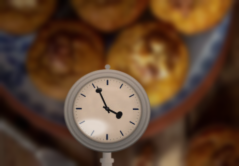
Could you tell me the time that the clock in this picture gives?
3:56
